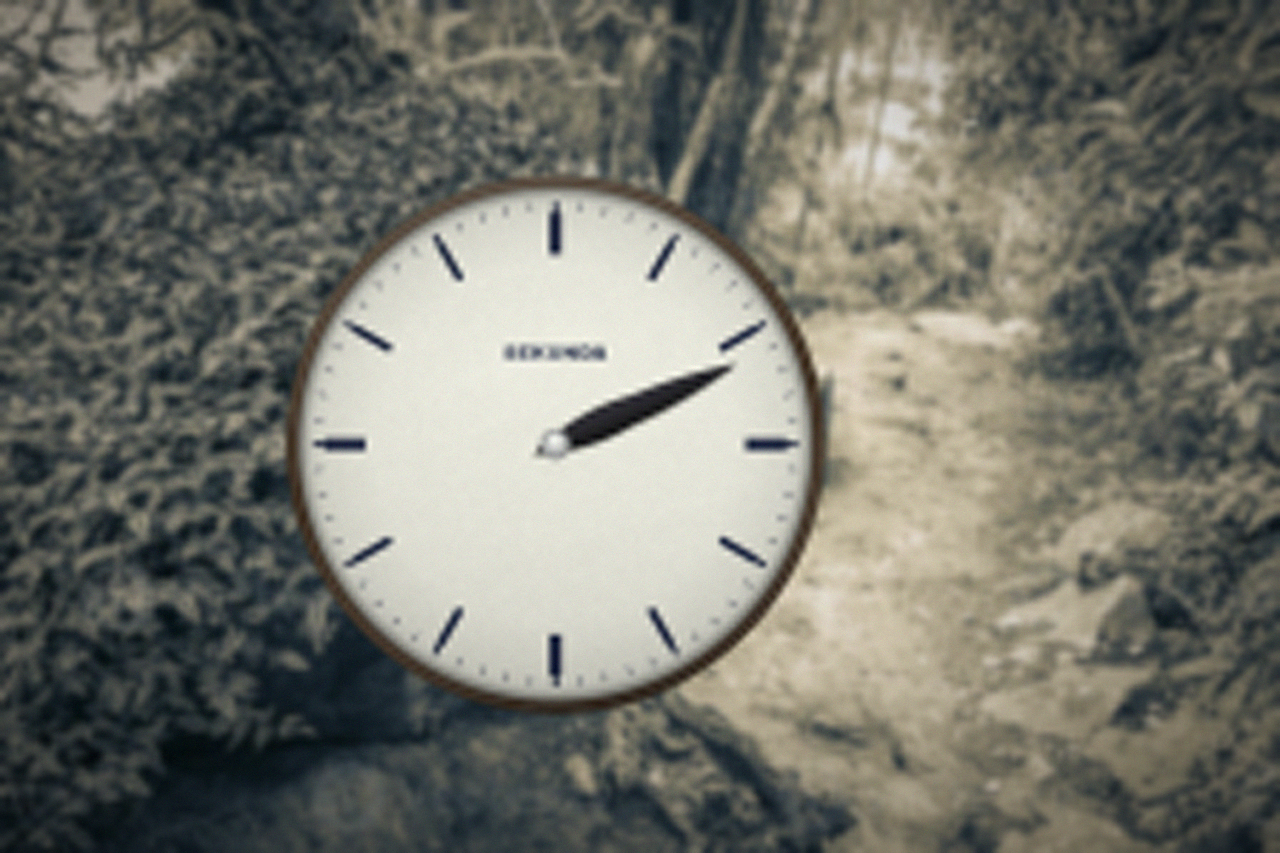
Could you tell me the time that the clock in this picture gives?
2:11
